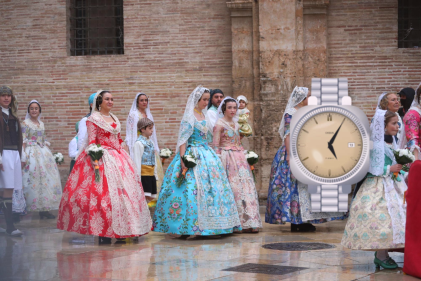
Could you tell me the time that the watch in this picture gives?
5:05
